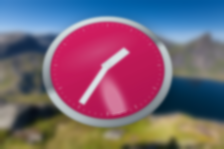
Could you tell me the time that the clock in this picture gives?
1:35
